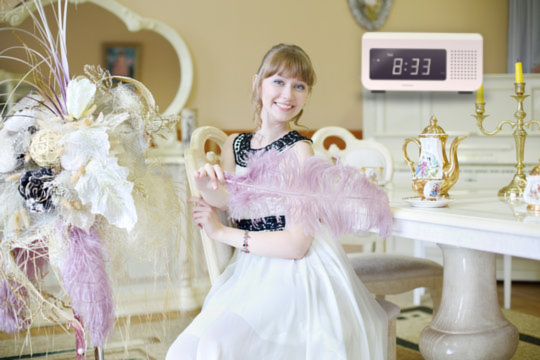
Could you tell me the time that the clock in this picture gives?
8:33
